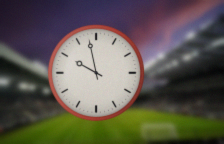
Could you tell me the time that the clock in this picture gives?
9:58
